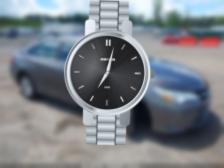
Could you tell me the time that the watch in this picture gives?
7:02
